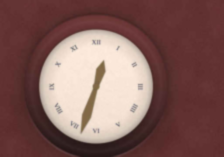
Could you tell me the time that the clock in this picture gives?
12:33
